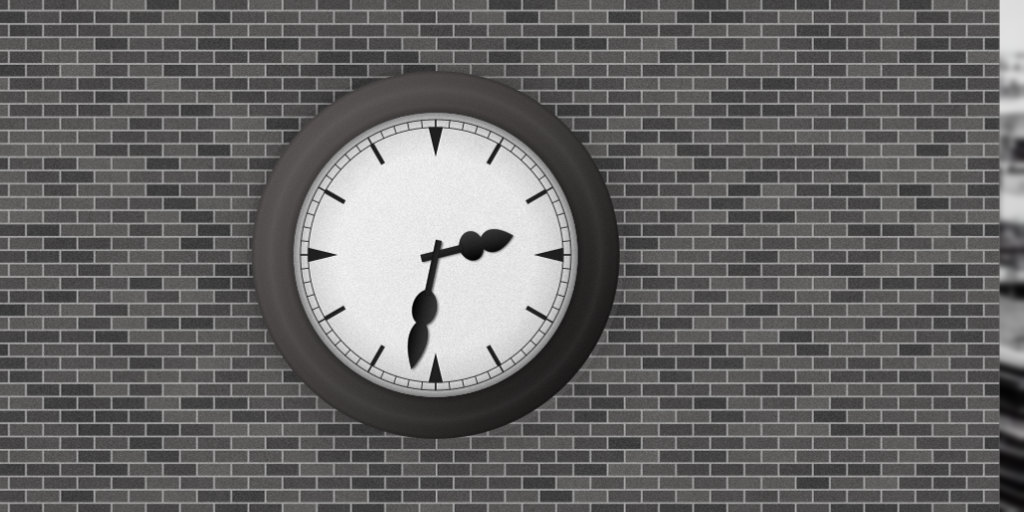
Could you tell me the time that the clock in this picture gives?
2:32
